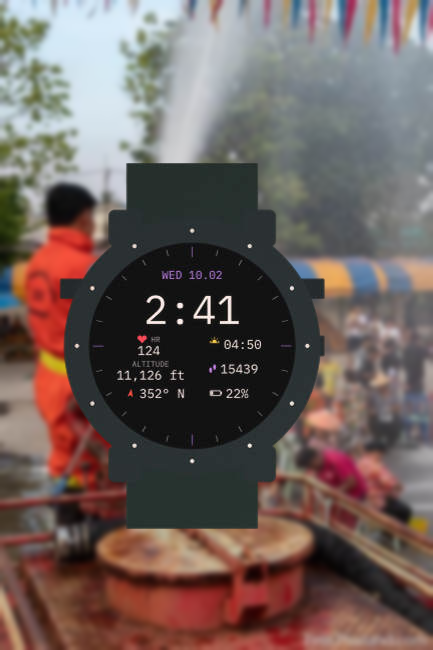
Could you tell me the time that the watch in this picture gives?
2:41
